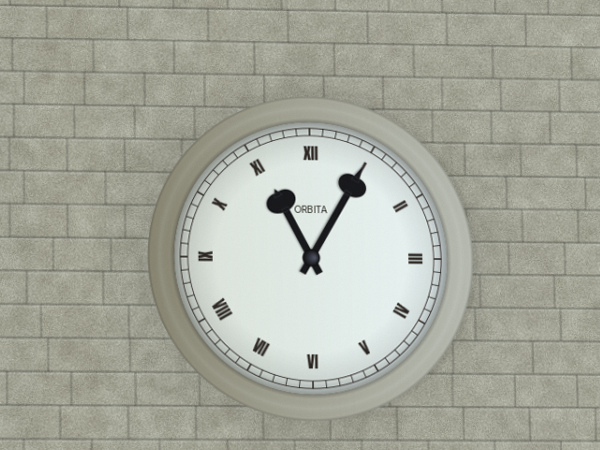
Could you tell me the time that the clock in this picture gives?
11:05
